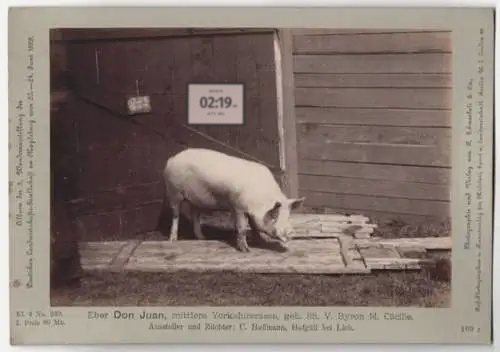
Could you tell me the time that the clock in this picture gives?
2:19
